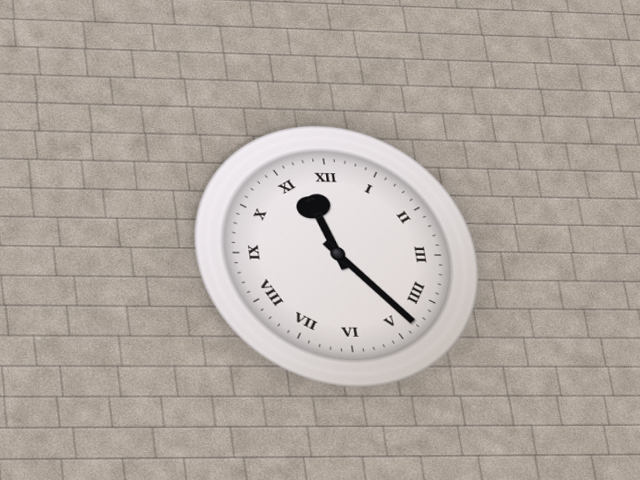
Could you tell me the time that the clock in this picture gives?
11:23
